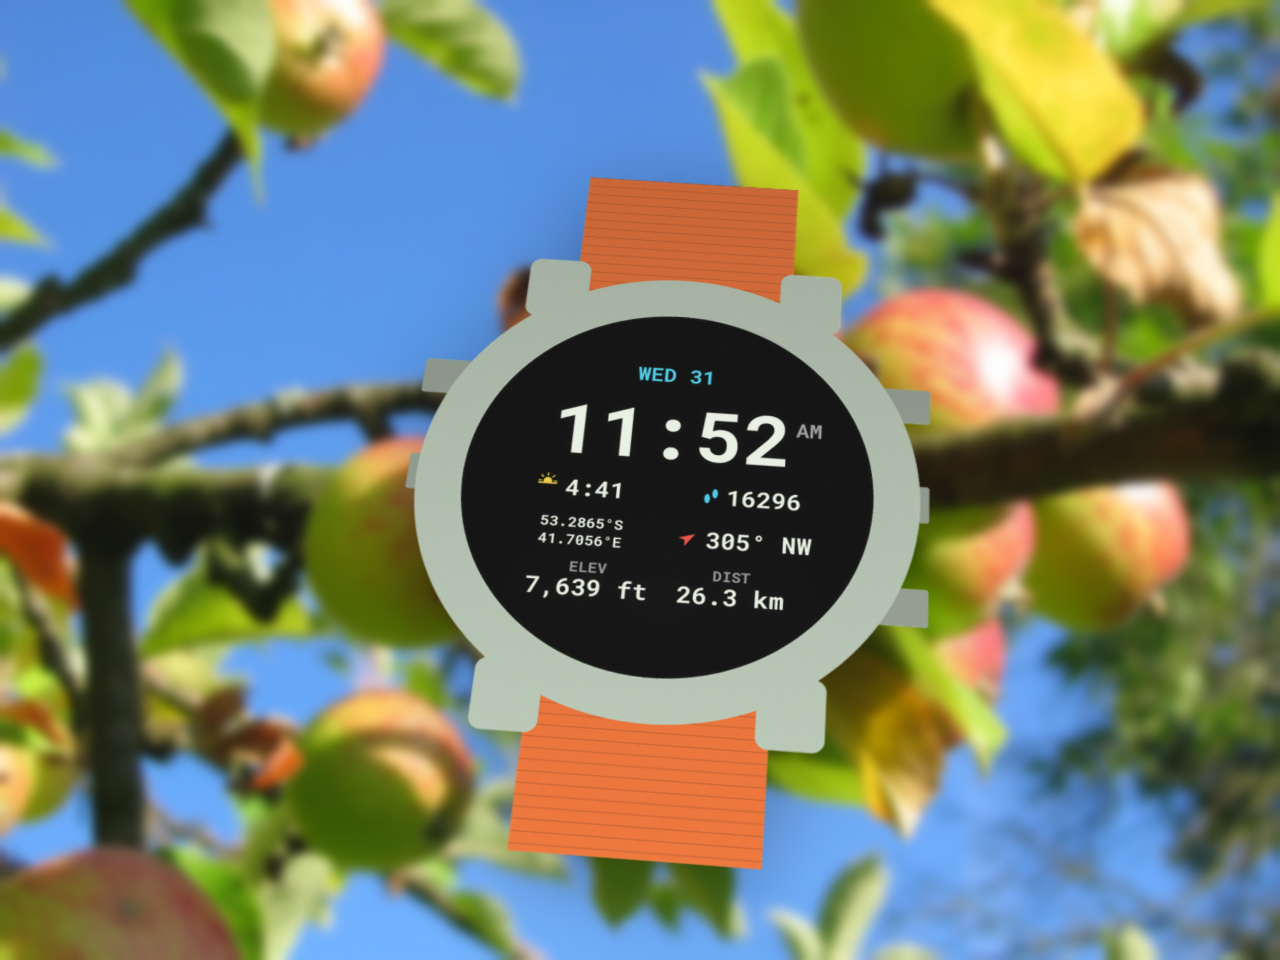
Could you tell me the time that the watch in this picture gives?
11:52
